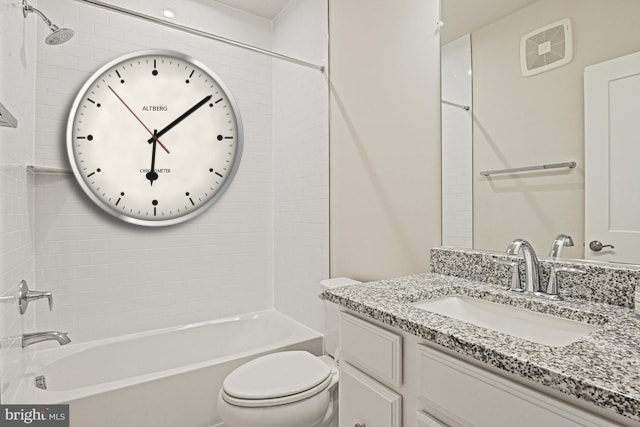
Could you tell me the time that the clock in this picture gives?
6:08:53
